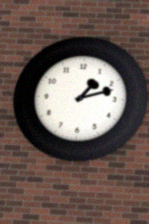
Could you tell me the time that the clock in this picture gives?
1:12
